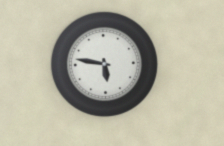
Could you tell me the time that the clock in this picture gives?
5:47
